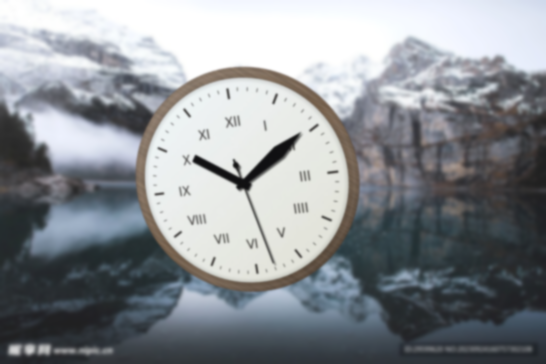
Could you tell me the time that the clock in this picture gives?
10:09:28
